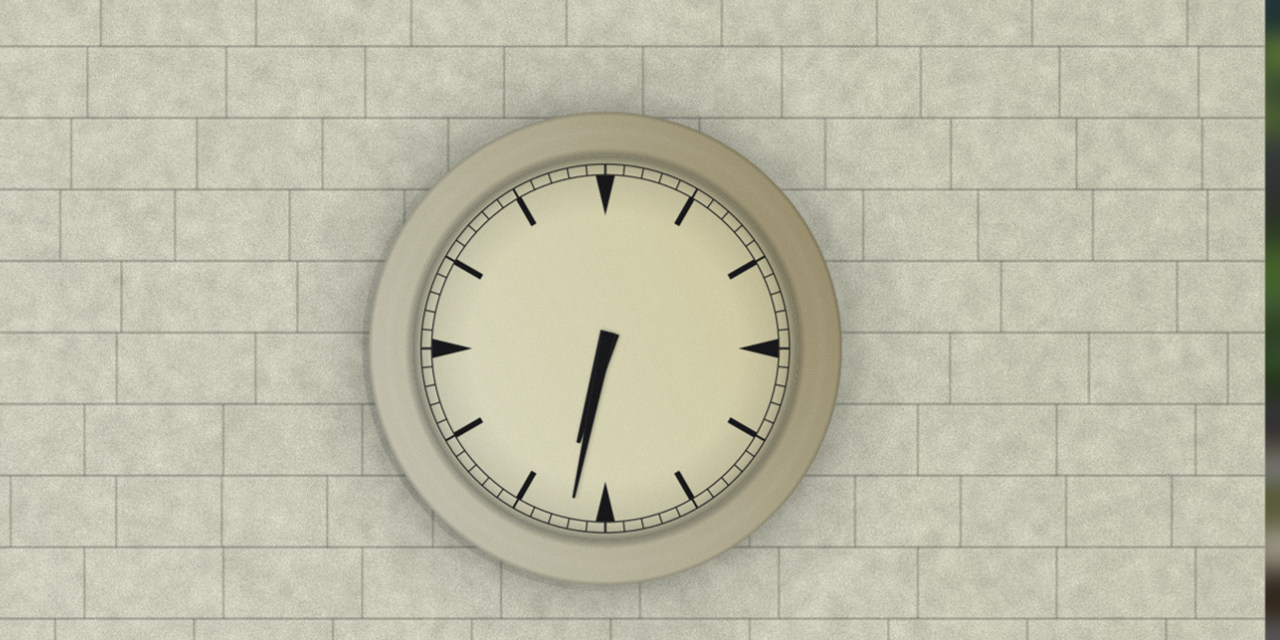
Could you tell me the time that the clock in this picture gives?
6:32
